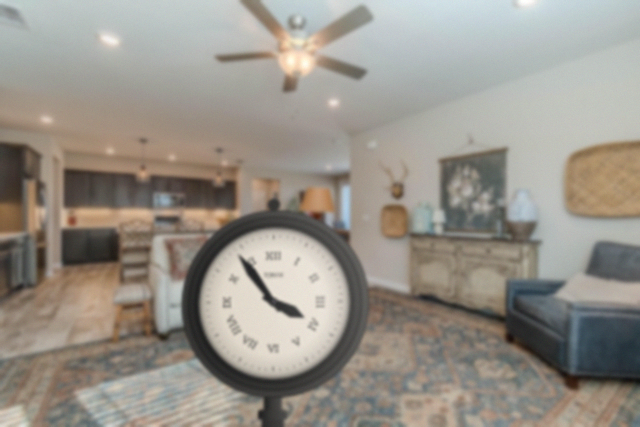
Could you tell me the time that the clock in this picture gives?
3:54
